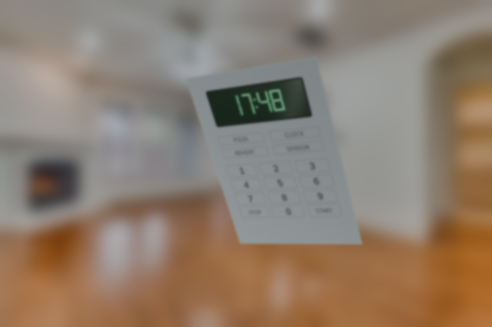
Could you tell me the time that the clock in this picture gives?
17:48
